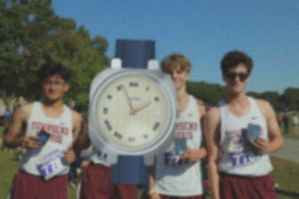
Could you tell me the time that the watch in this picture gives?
1:56
